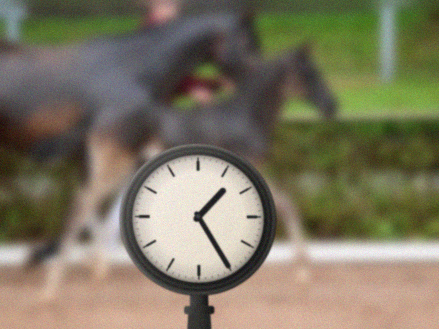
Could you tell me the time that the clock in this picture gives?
1:25
